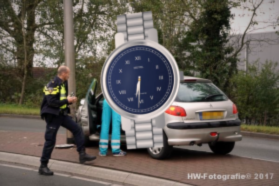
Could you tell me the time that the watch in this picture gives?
6:31
